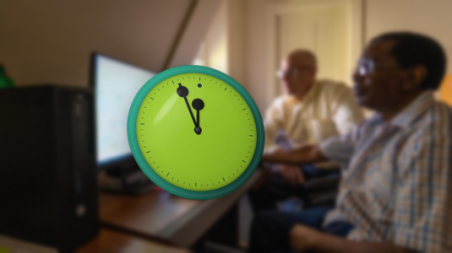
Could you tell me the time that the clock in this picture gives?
11:56
